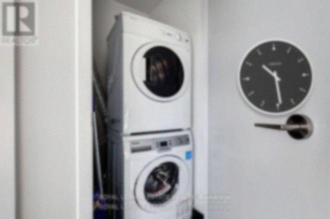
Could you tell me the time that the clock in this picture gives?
10:29
